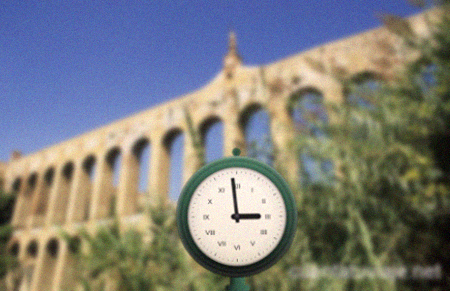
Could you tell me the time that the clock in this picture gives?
2:59
